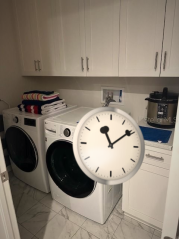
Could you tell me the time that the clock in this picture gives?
11:09
